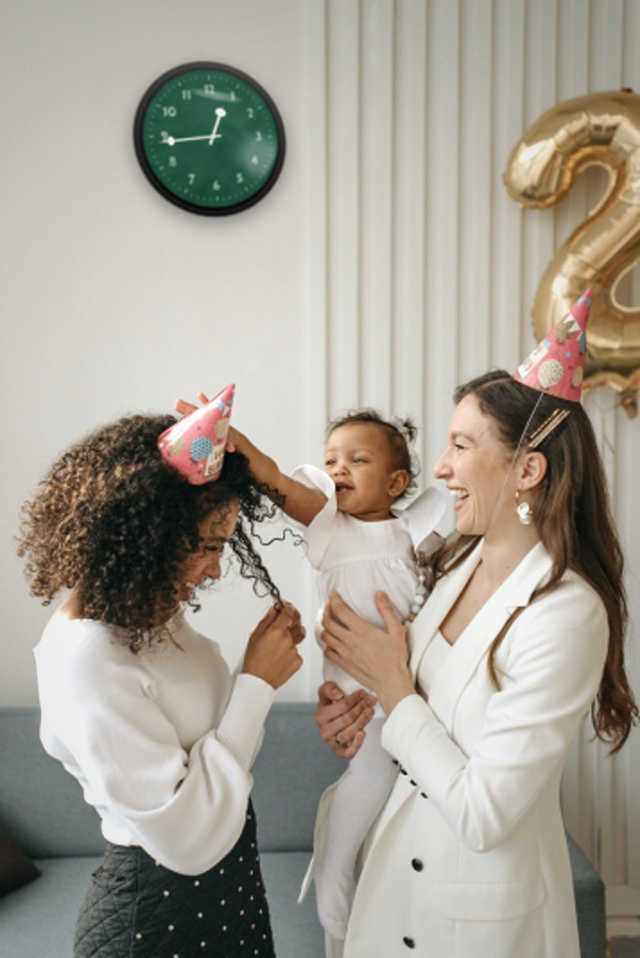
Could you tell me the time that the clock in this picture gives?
12:44
